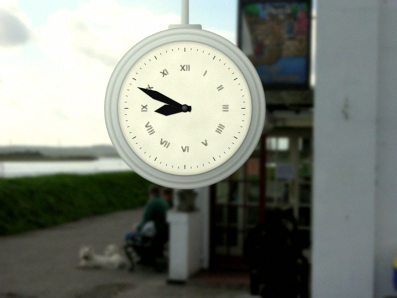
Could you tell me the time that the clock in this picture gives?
8:49
